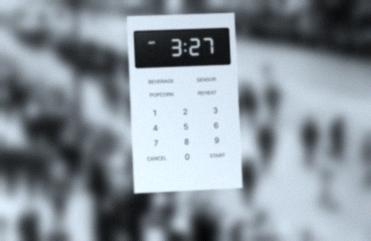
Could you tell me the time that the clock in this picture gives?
3:27
